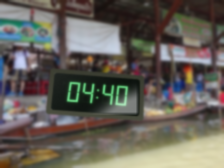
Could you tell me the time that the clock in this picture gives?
4:40
